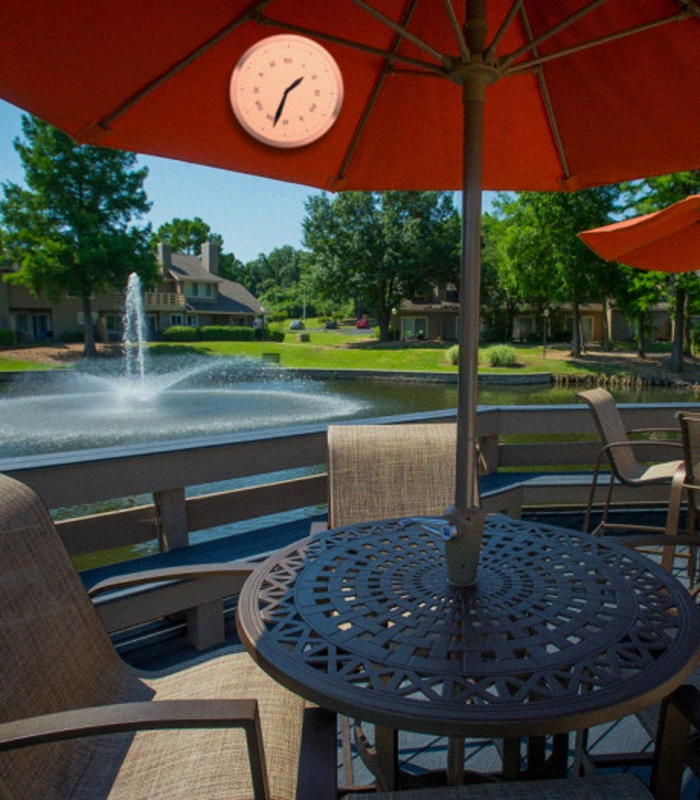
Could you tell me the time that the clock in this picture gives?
1:33
